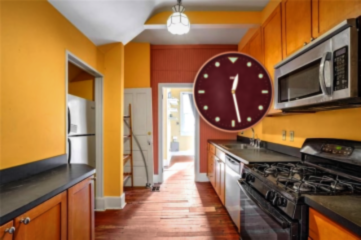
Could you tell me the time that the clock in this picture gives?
12:28
